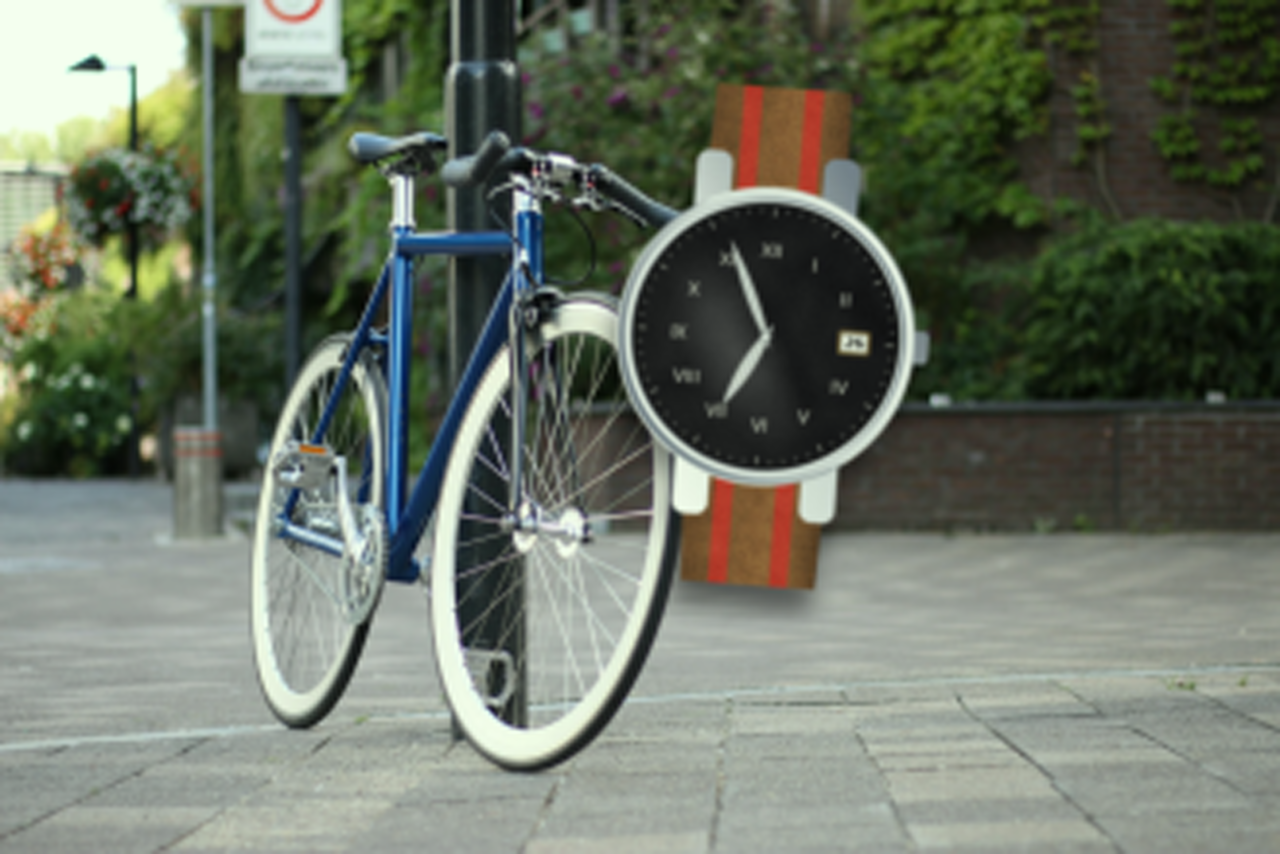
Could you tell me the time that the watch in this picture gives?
6:56
